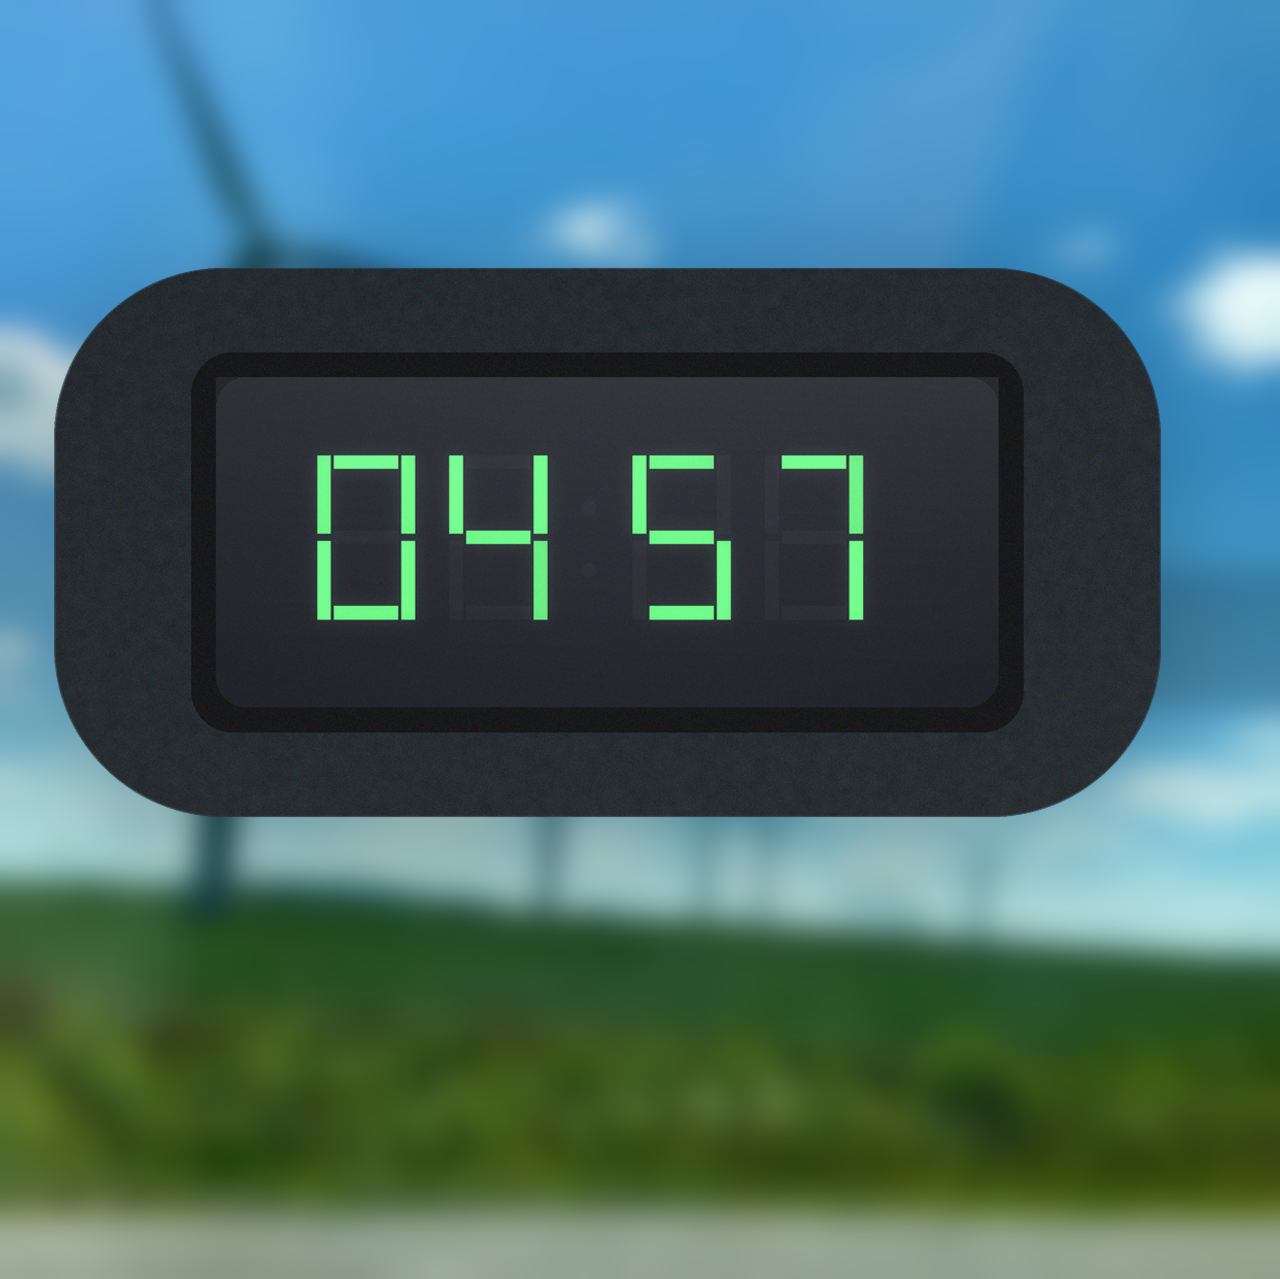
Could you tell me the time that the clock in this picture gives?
4:57
